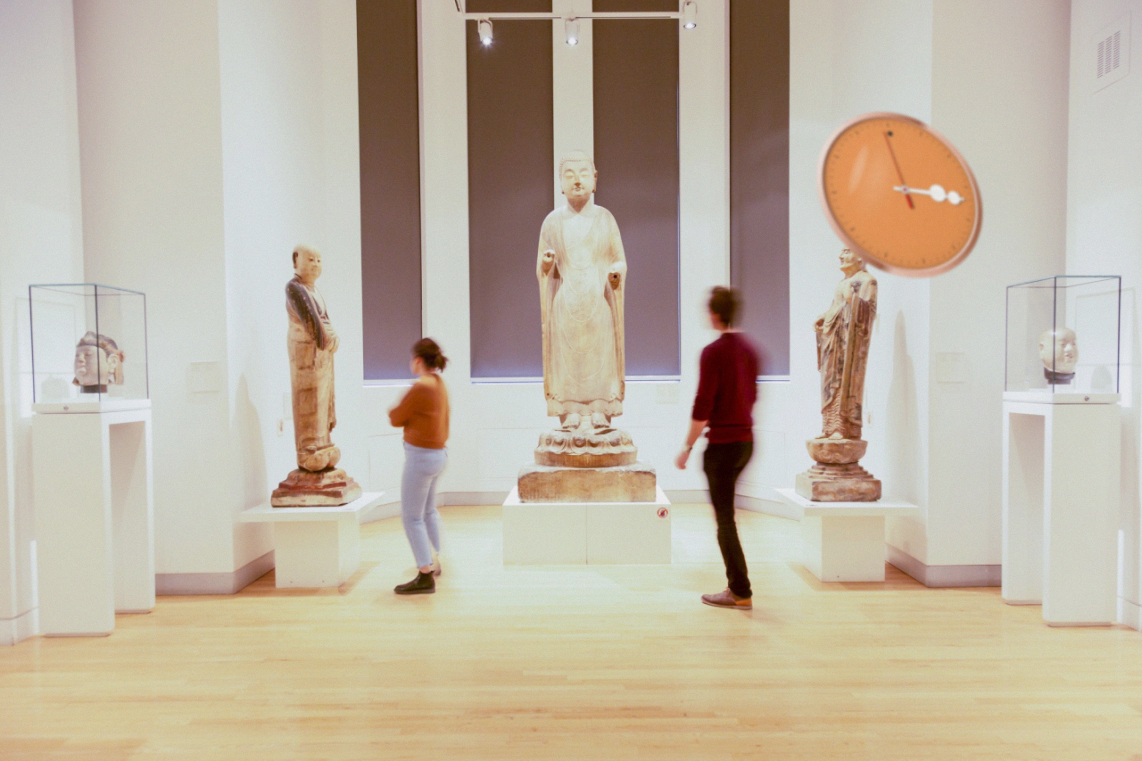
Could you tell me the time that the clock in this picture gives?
3:16:59
